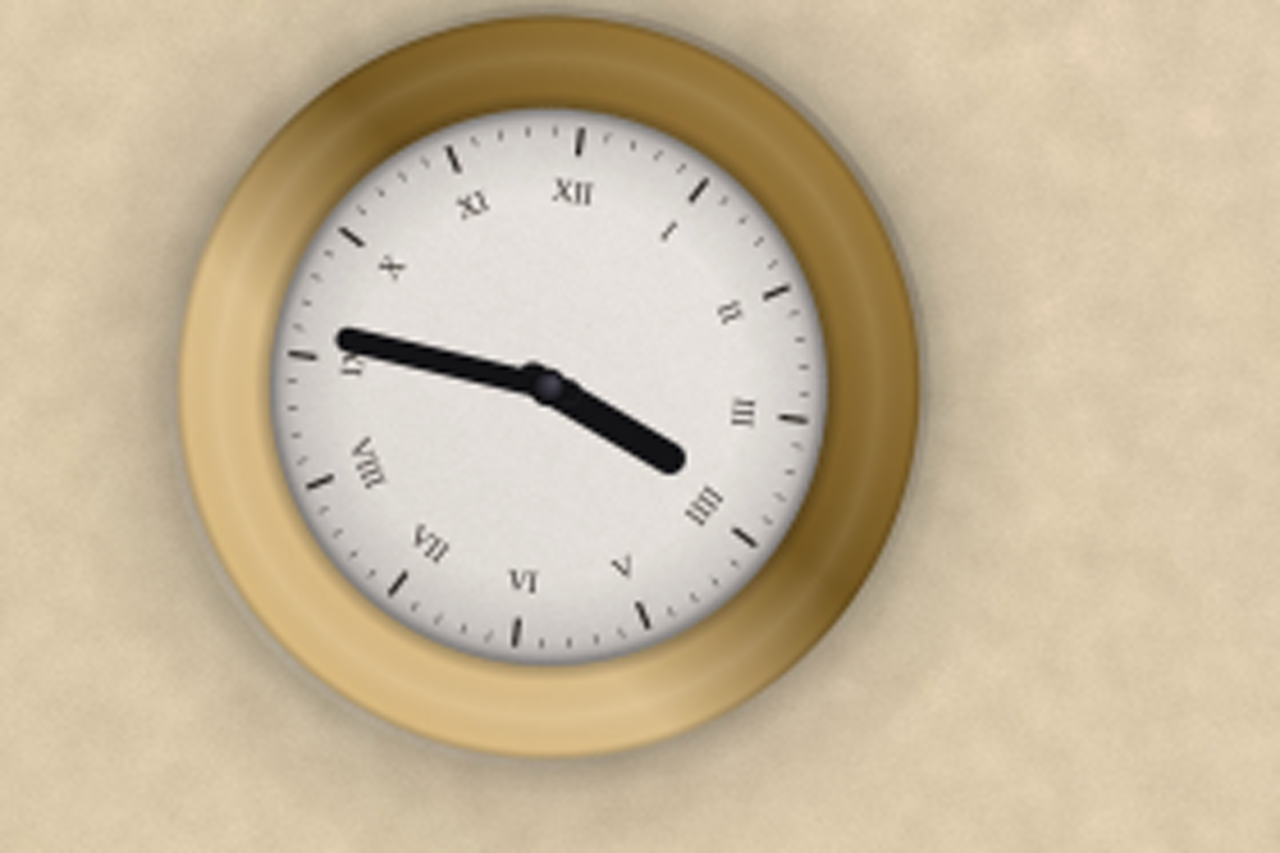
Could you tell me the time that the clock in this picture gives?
3:46
